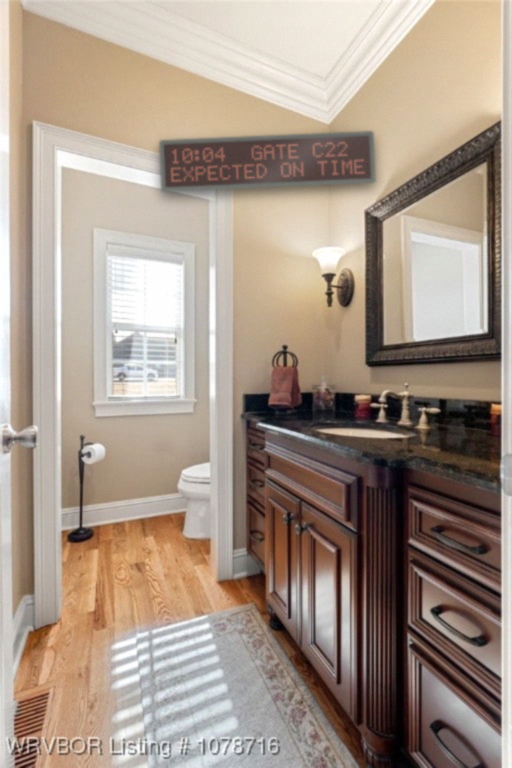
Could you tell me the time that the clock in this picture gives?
10:04
